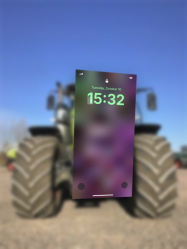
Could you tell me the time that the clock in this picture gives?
15:32
